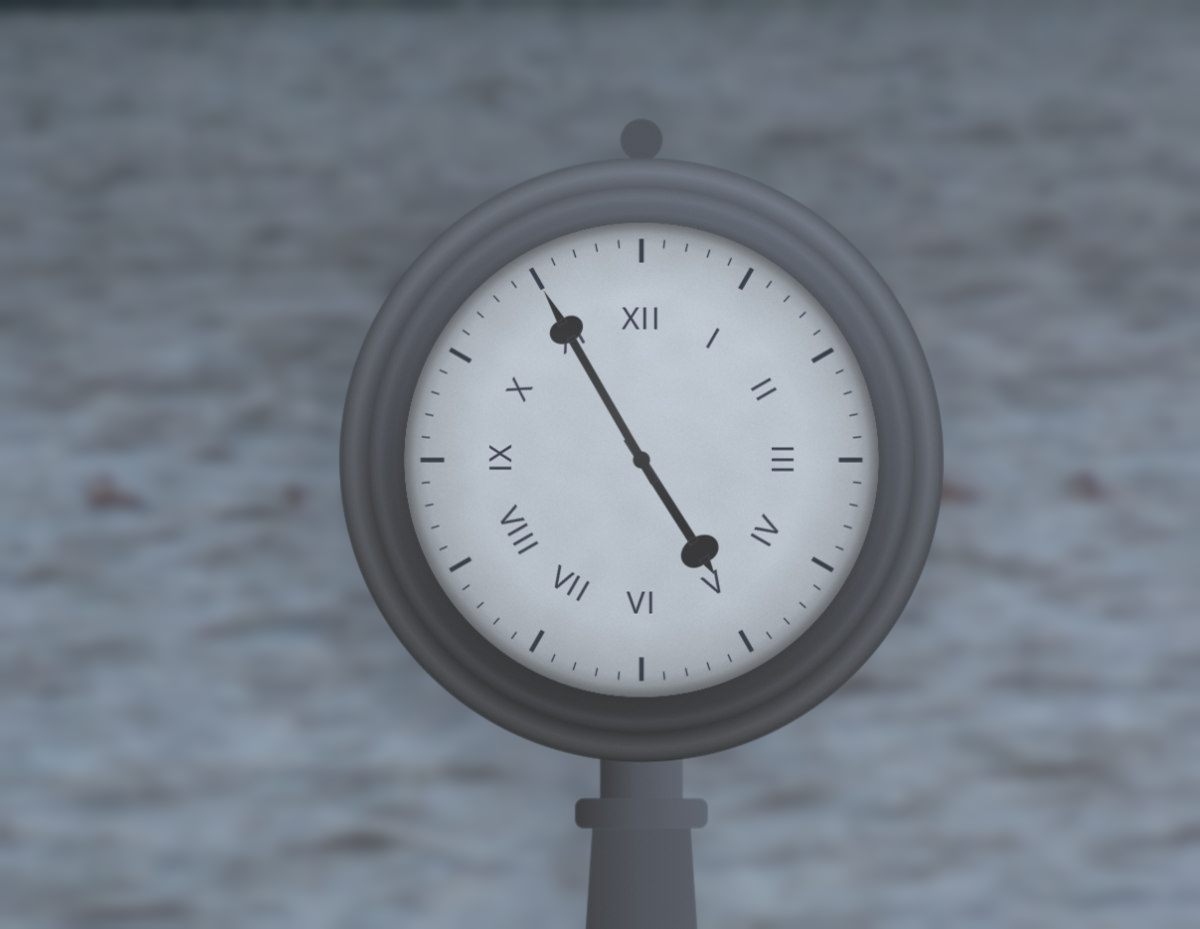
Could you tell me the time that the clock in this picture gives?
4:55
